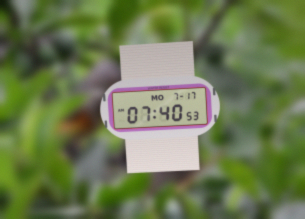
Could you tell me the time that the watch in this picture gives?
7:40
